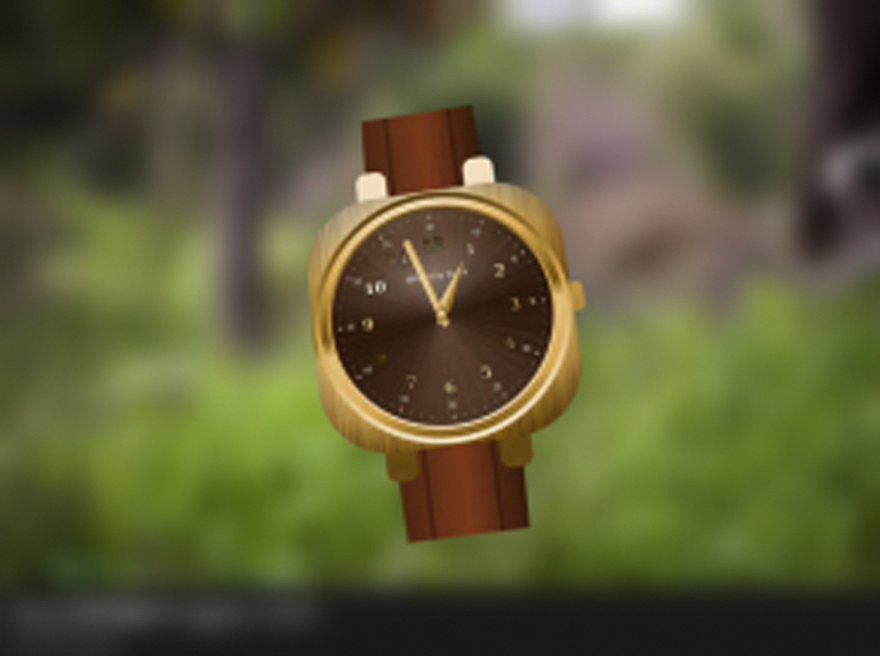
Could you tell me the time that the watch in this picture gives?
12:57
